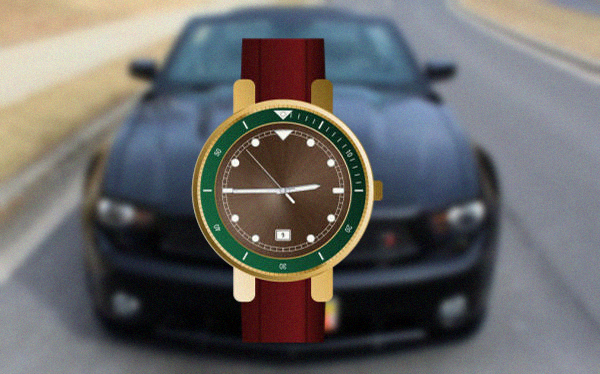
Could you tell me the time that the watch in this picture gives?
2:44:53
